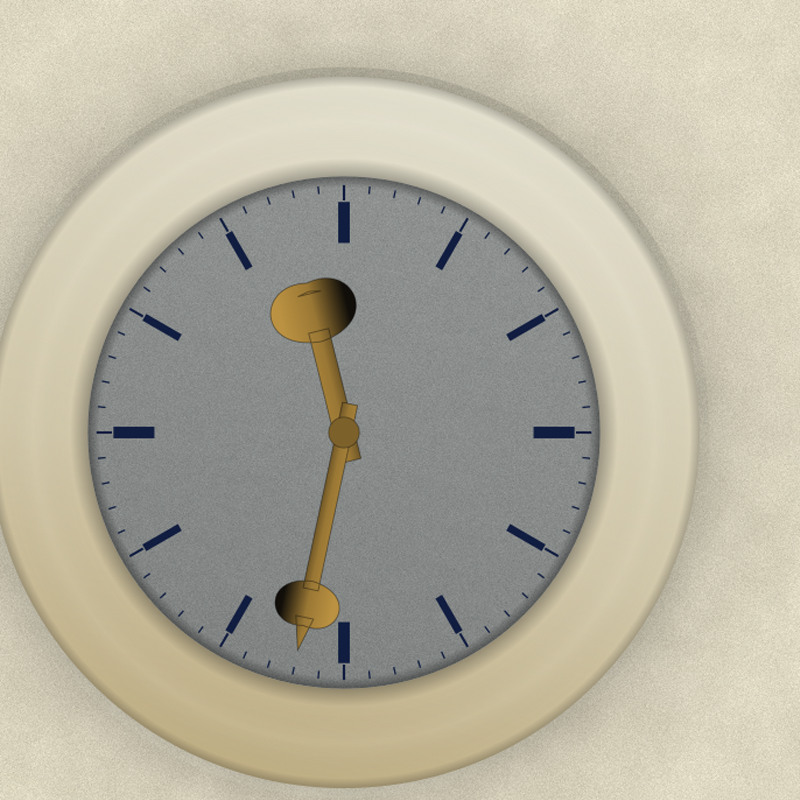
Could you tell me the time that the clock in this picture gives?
11:32
